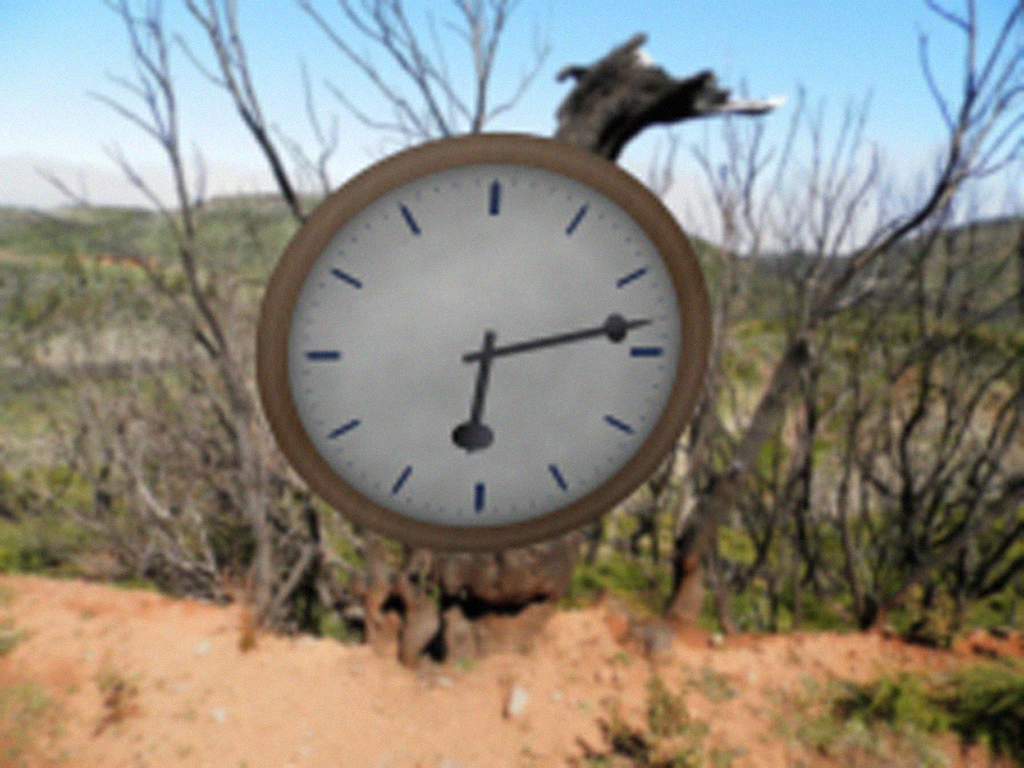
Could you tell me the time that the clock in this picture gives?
6:13
